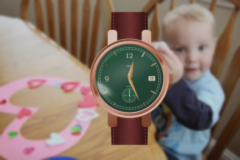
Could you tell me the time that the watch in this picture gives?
12:26
